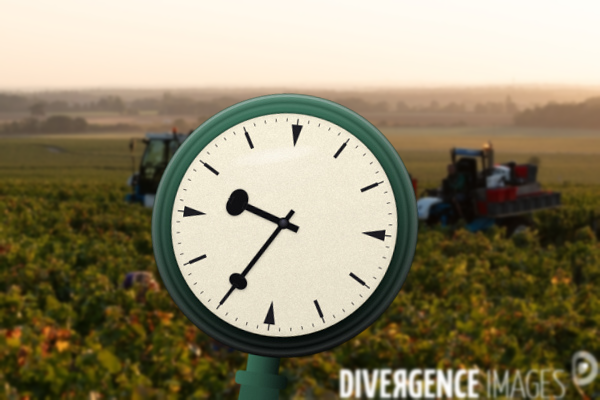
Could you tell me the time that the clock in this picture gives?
9:35
